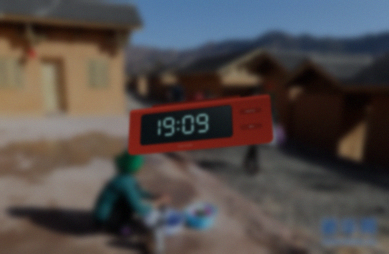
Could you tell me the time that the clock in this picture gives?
19:09
